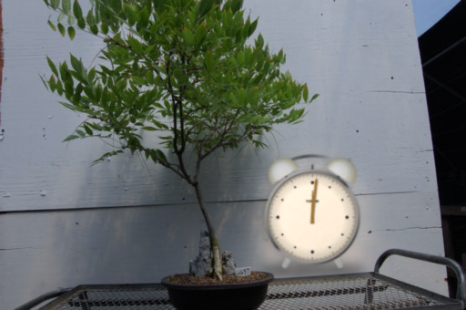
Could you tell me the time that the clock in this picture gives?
12:01
